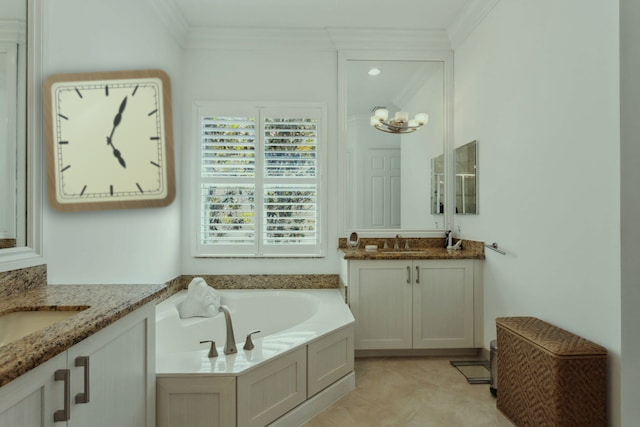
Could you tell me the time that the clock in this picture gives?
5:04
